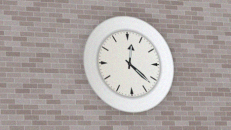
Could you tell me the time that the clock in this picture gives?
12:22
